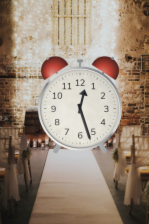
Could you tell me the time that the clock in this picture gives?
12:27
